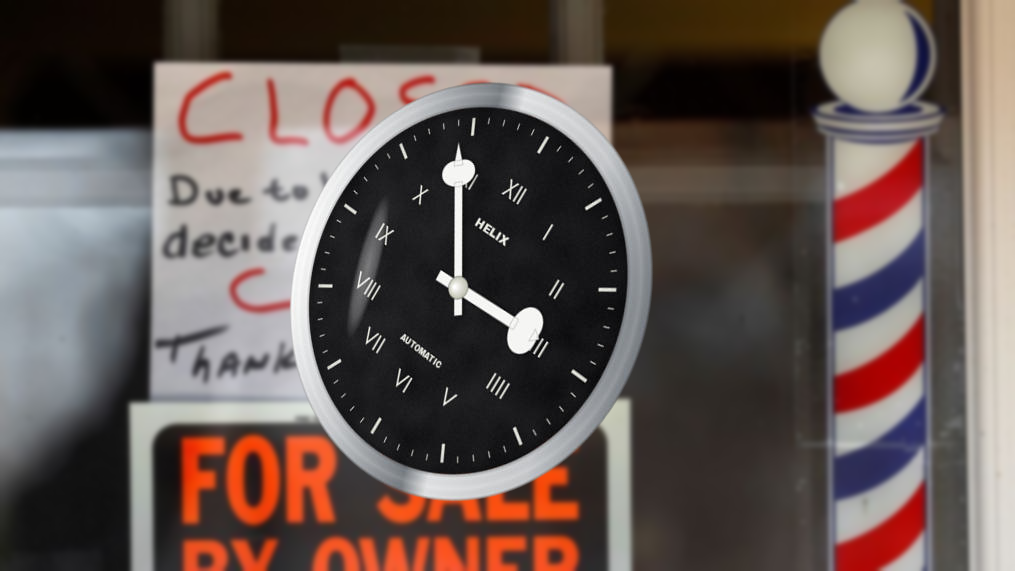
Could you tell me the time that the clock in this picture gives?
2:54
